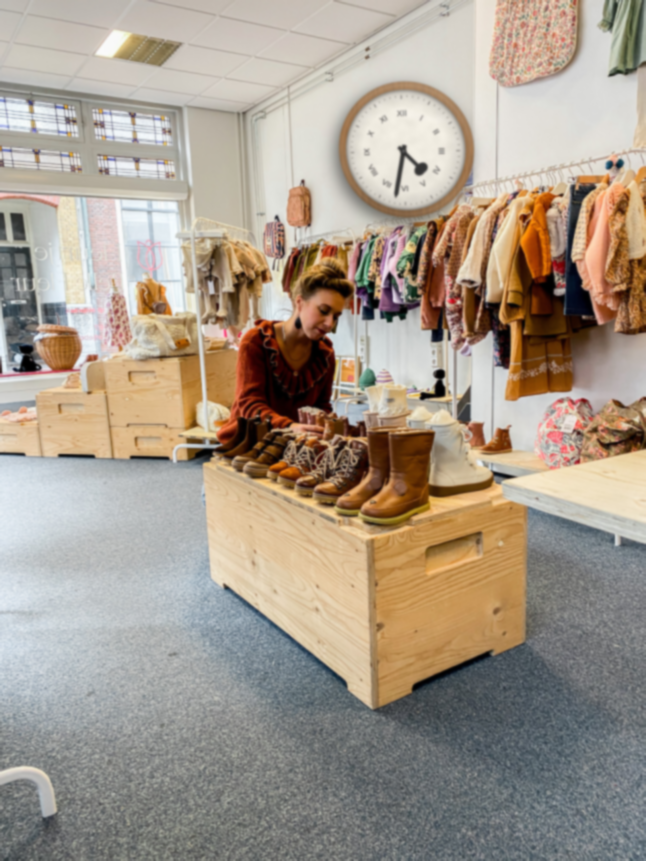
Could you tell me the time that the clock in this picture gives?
4:32
